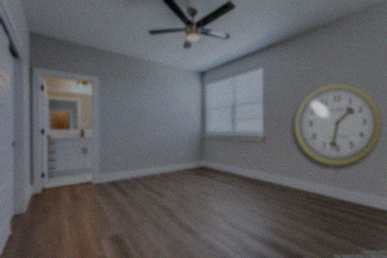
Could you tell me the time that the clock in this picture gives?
1:32
